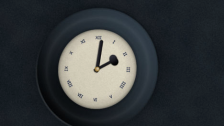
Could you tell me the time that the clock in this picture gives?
2:01
